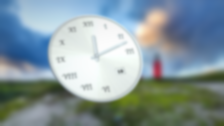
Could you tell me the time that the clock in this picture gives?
12:12
